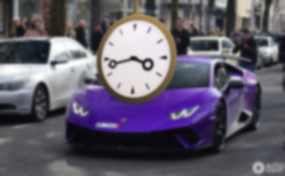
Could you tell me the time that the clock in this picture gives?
3:43
